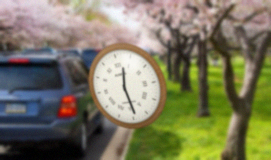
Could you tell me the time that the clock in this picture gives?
12:29
